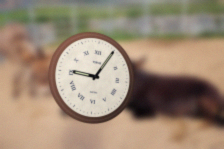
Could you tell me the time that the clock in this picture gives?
9:05
